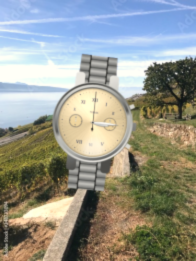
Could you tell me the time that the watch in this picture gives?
3:15
